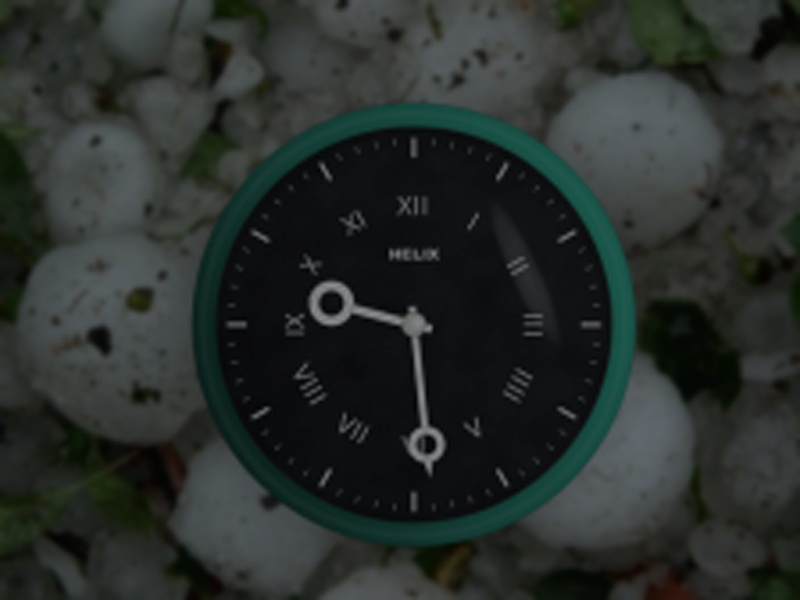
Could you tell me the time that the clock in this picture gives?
9:29
